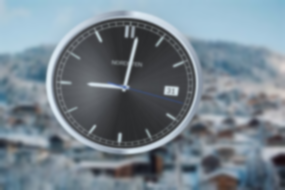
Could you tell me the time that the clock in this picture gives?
9:01:17
